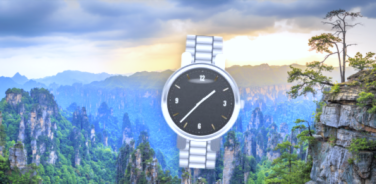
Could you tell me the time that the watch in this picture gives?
1:37
